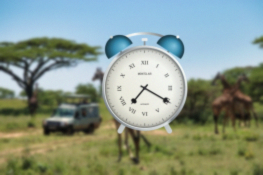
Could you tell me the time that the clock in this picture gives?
7:20
